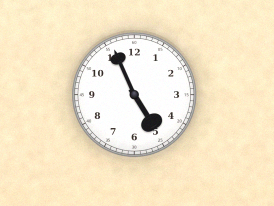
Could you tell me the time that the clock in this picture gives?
4:56
